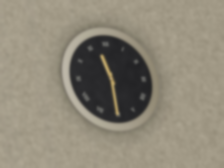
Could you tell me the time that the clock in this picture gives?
11:30
